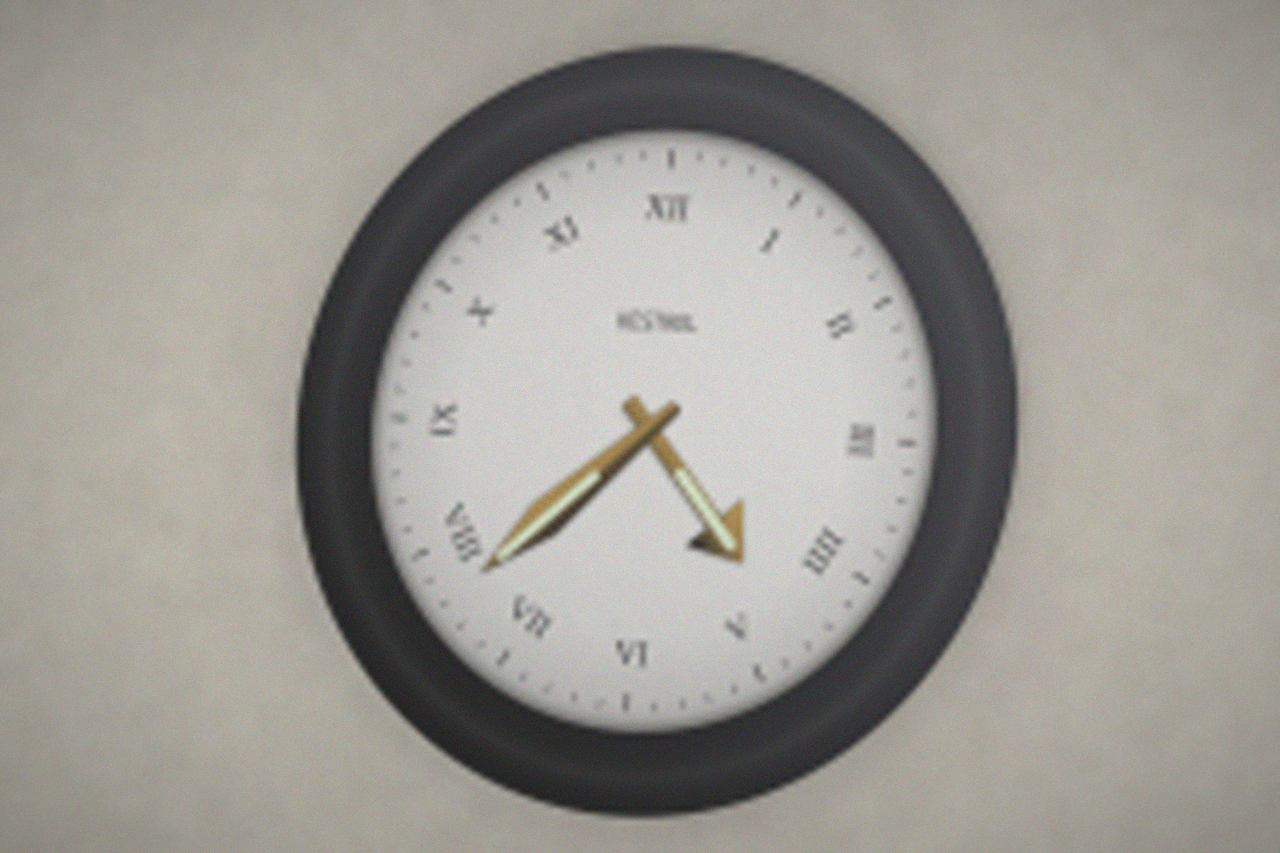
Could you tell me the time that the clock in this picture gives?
4:38
